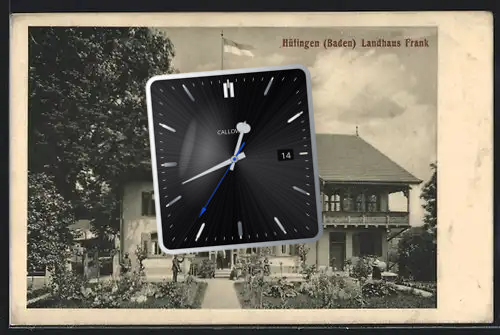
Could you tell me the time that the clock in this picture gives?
12:41:36
